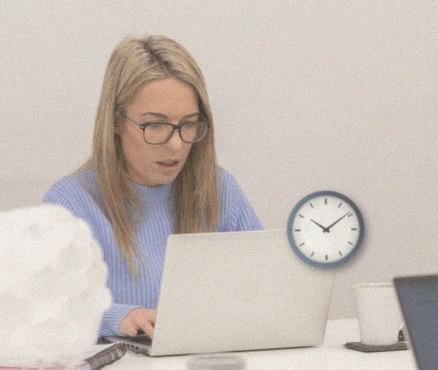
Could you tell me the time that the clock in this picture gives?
10:09
